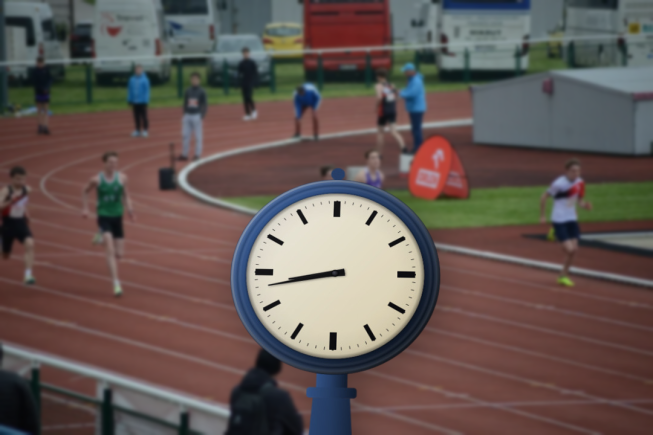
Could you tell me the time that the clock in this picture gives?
8:43
